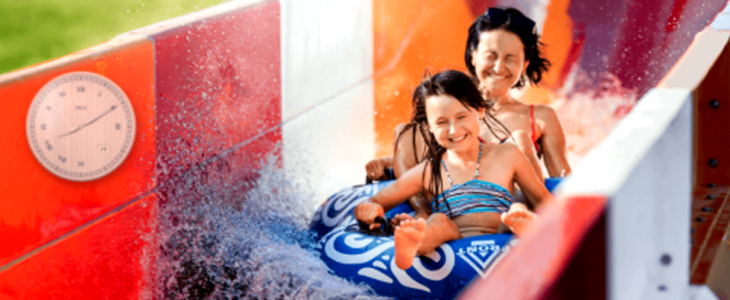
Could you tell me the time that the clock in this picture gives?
8:10
